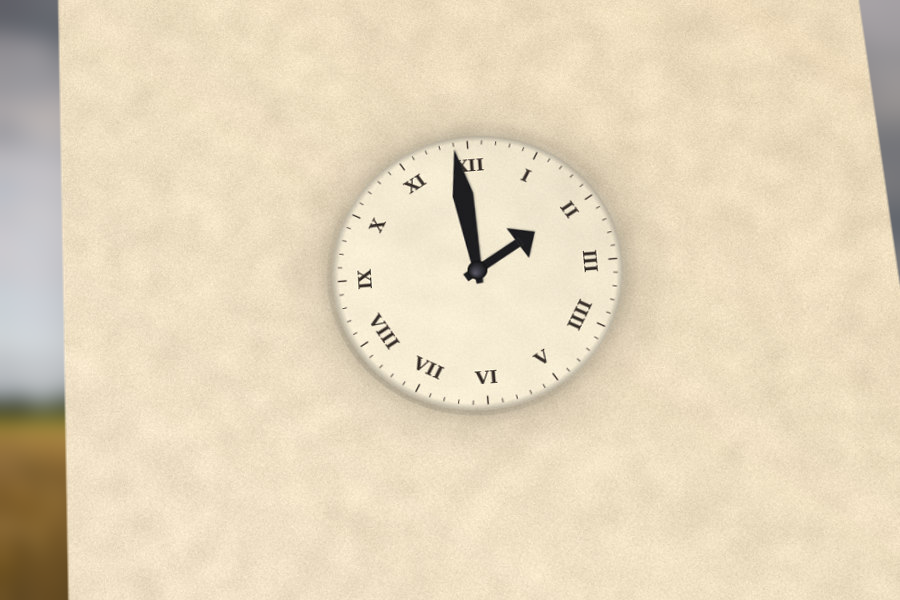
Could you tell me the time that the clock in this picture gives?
1:59
